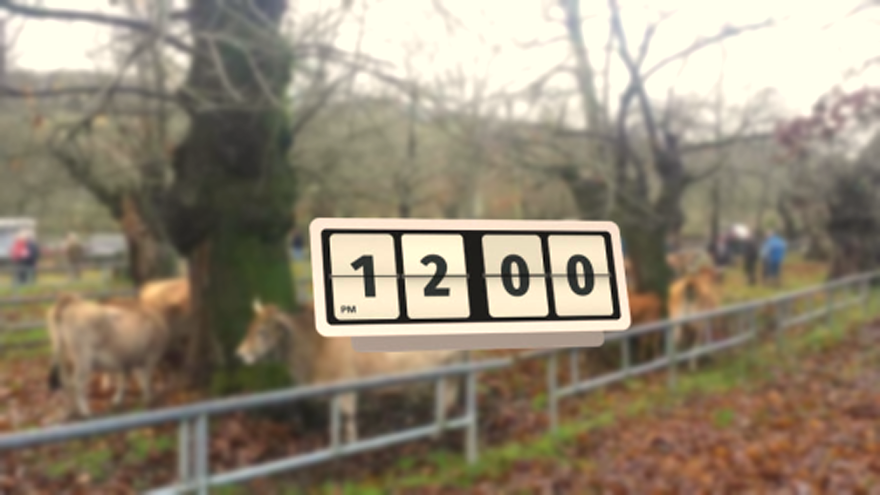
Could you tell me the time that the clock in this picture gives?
12:00
